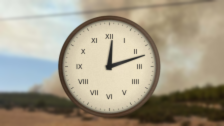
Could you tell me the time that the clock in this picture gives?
12:12
